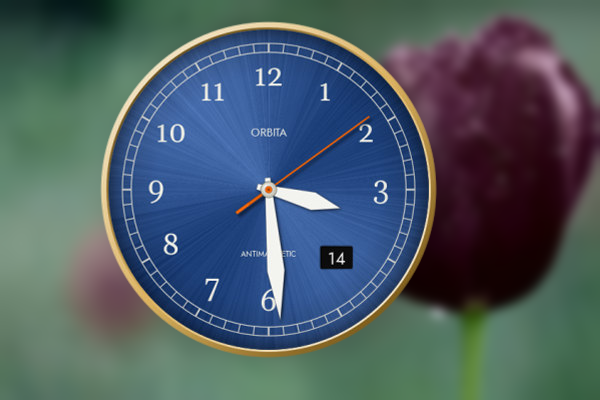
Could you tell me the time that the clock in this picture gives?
3:29:09
